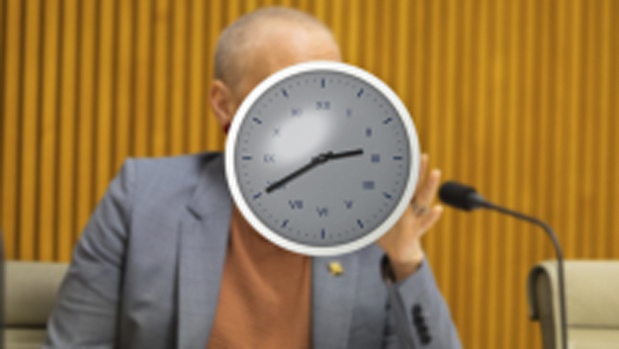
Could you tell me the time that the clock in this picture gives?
2:40
